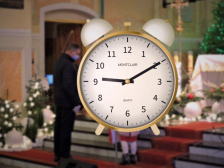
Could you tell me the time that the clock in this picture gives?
9:10
